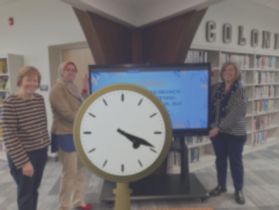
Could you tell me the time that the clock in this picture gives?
4:19
